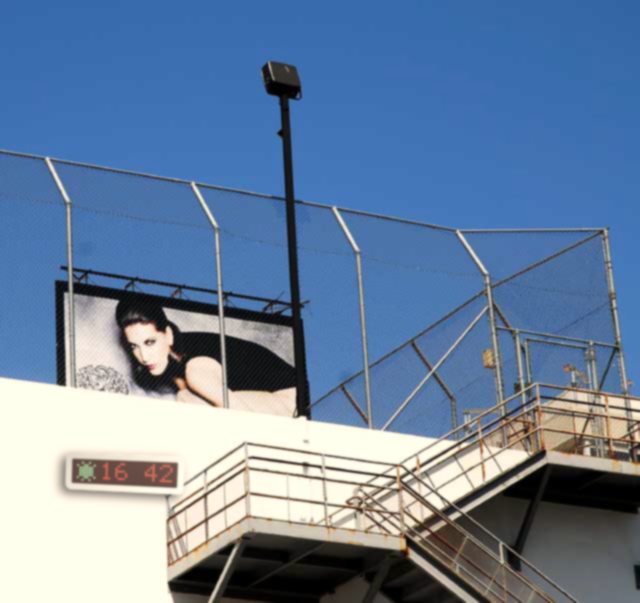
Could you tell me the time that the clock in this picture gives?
16:42
